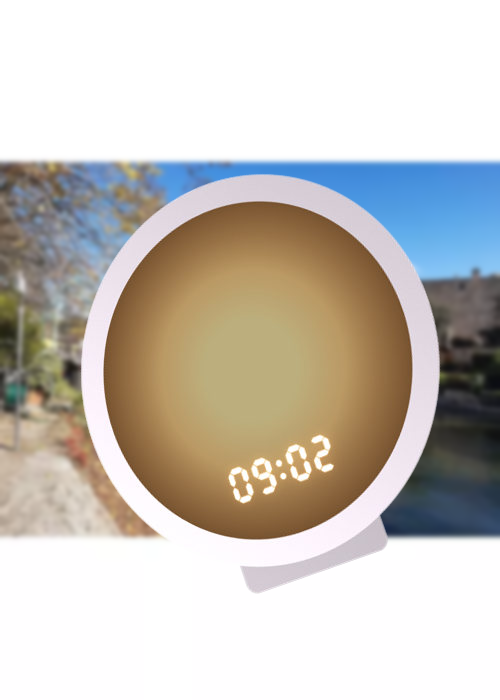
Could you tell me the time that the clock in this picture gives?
9:02
